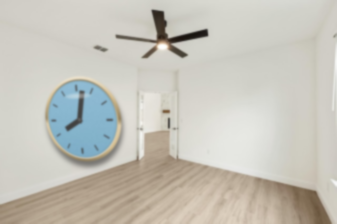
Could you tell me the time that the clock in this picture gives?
8:02
